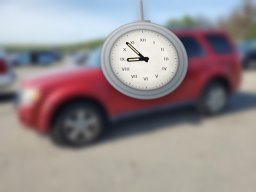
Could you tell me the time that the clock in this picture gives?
8:53
